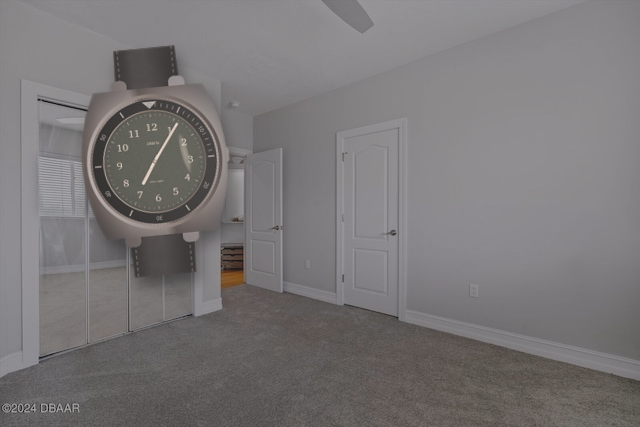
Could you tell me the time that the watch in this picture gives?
7:06
